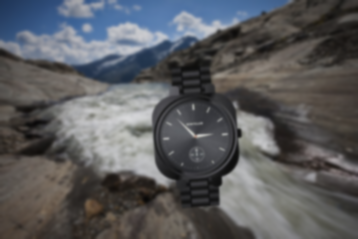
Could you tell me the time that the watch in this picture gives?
2:53
